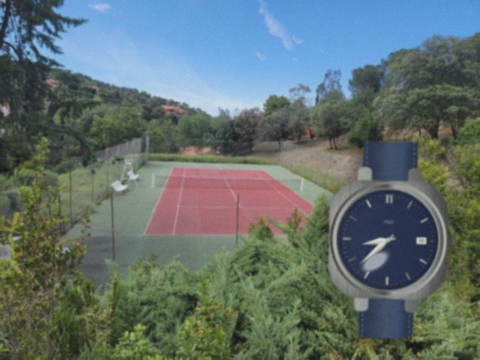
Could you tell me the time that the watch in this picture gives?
8:38
